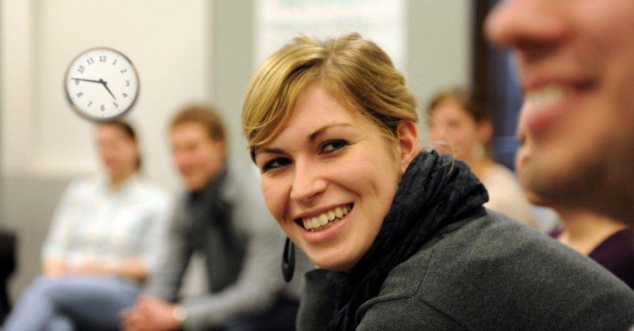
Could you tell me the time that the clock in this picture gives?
4:46
